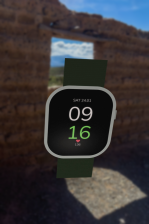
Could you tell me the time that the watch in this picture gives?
9:16
